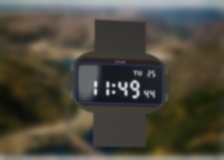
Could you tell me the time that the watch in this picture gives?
11:49
